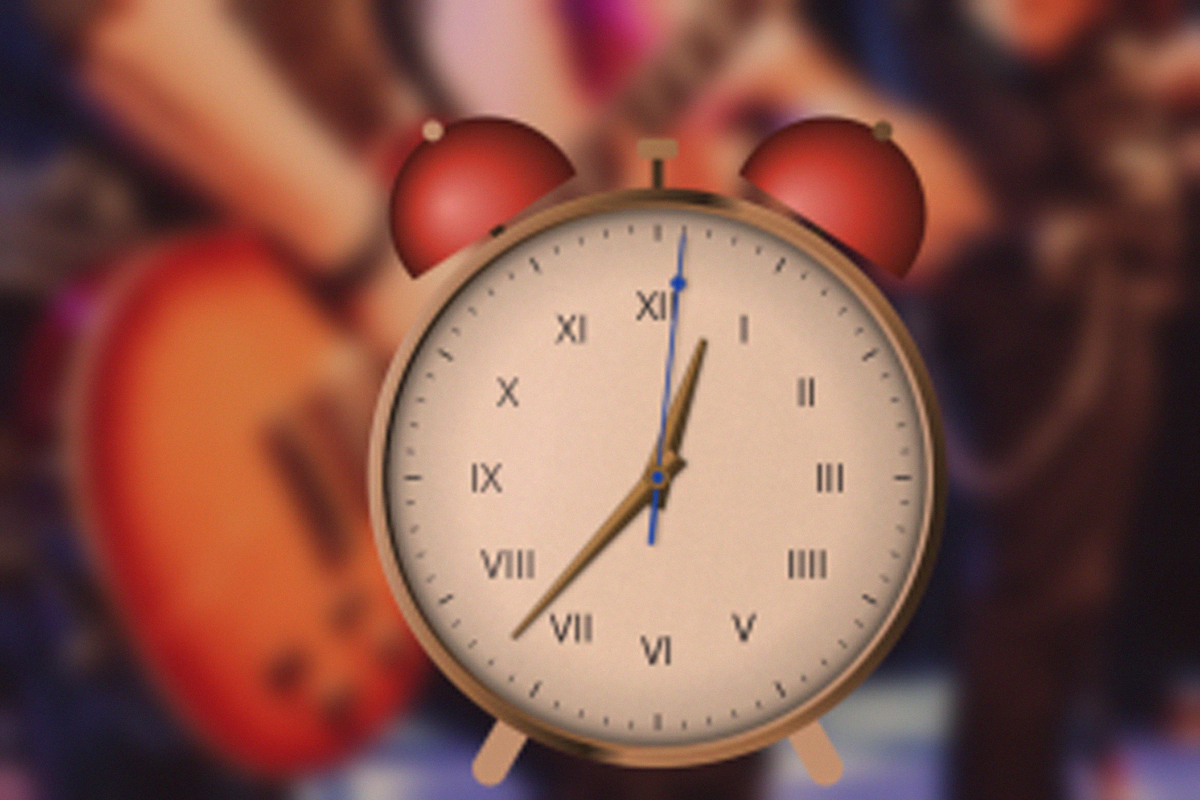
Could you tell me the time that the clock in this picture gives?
12:37:01
